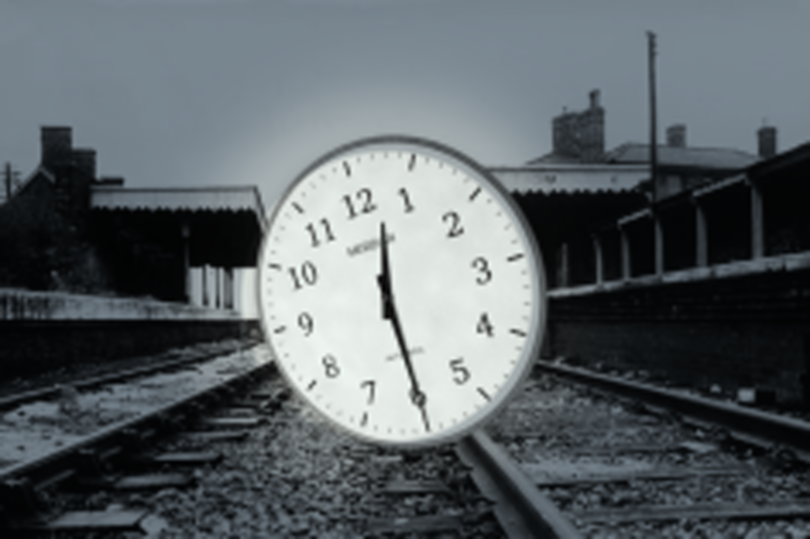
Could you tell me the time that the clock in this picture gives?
12:30
